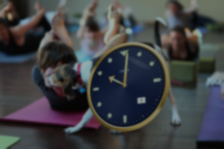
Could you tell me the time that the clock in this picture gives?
10:01
